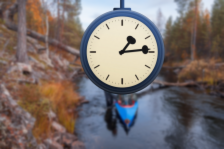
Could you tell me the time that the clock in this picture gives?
1:14
